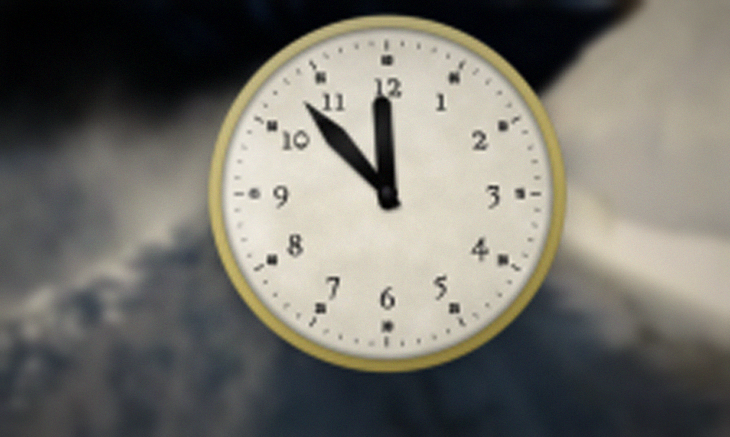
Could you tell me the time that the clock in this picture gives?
11:53
